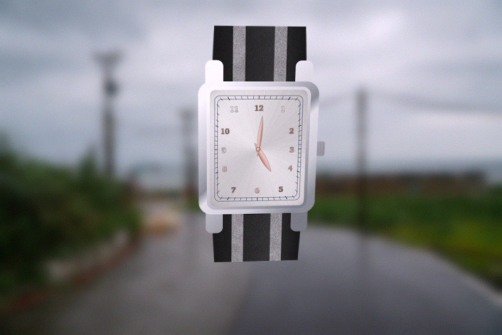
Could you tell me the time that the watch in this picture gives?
5:01
